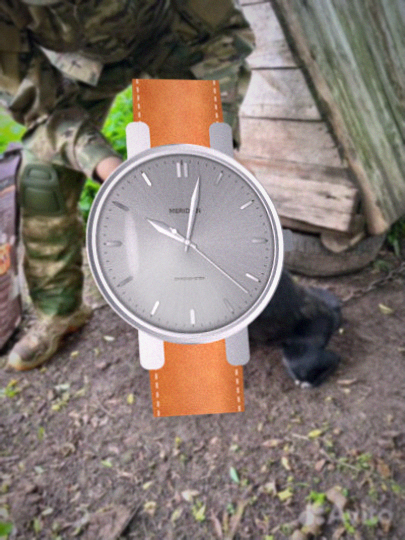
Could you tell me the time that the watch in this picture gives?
10:02:22
